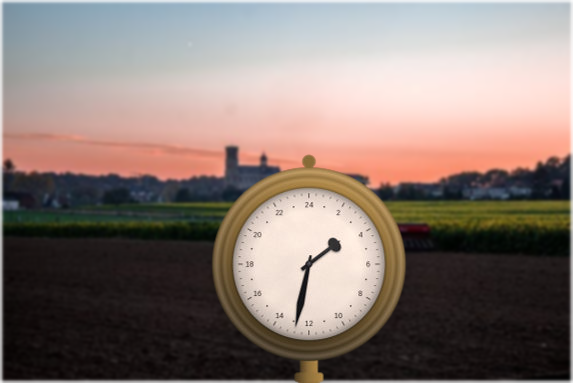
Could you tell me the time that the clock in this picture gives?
3:32
